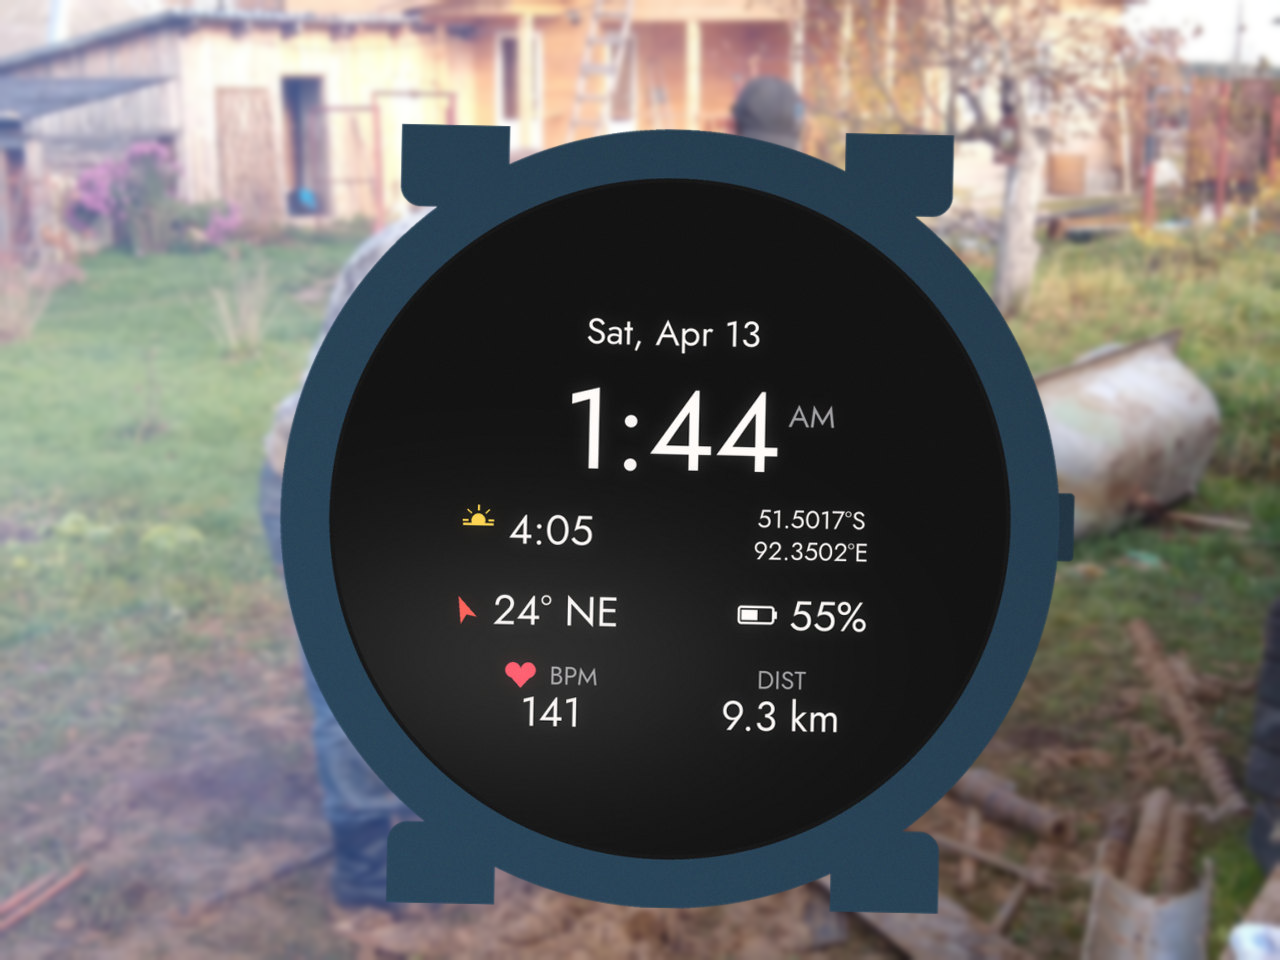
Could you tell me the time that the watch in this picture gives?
1:44
